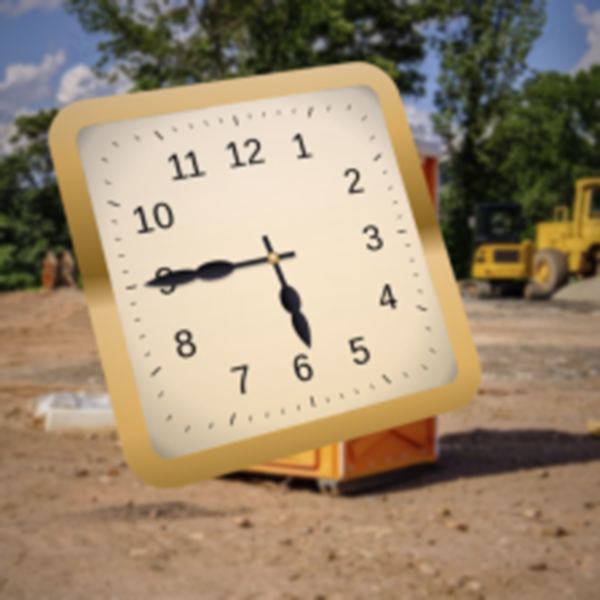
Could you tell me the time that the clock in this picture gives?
5:45
